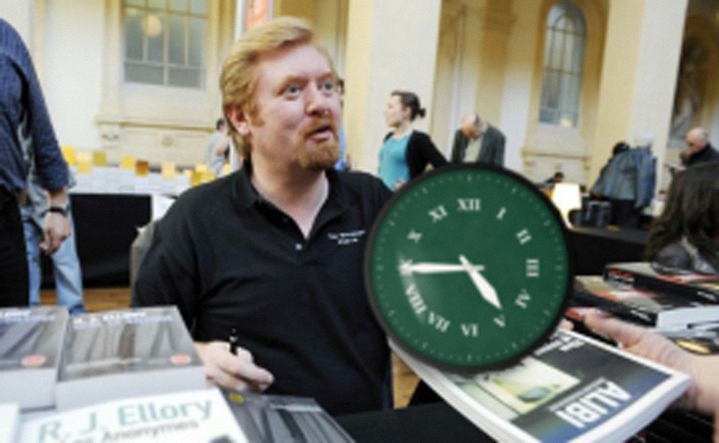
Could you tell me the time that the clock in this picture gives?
4:45
